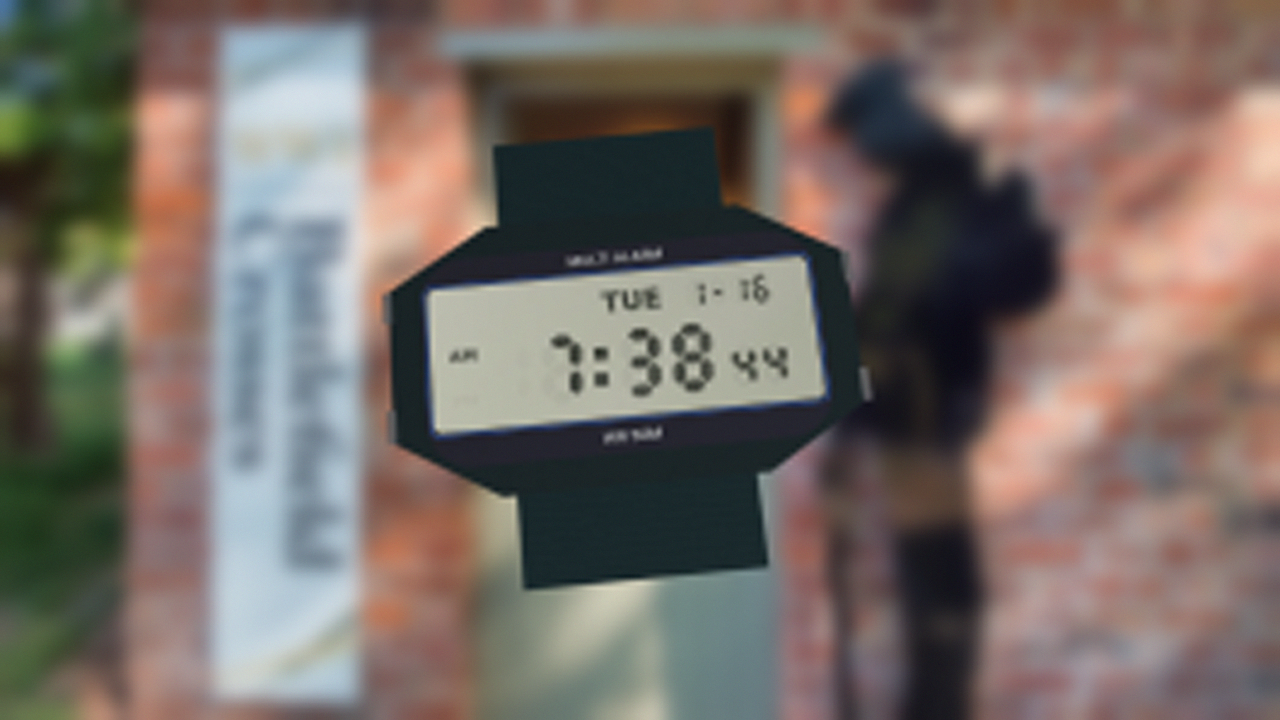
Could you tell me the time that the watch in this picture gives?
7:38:44
